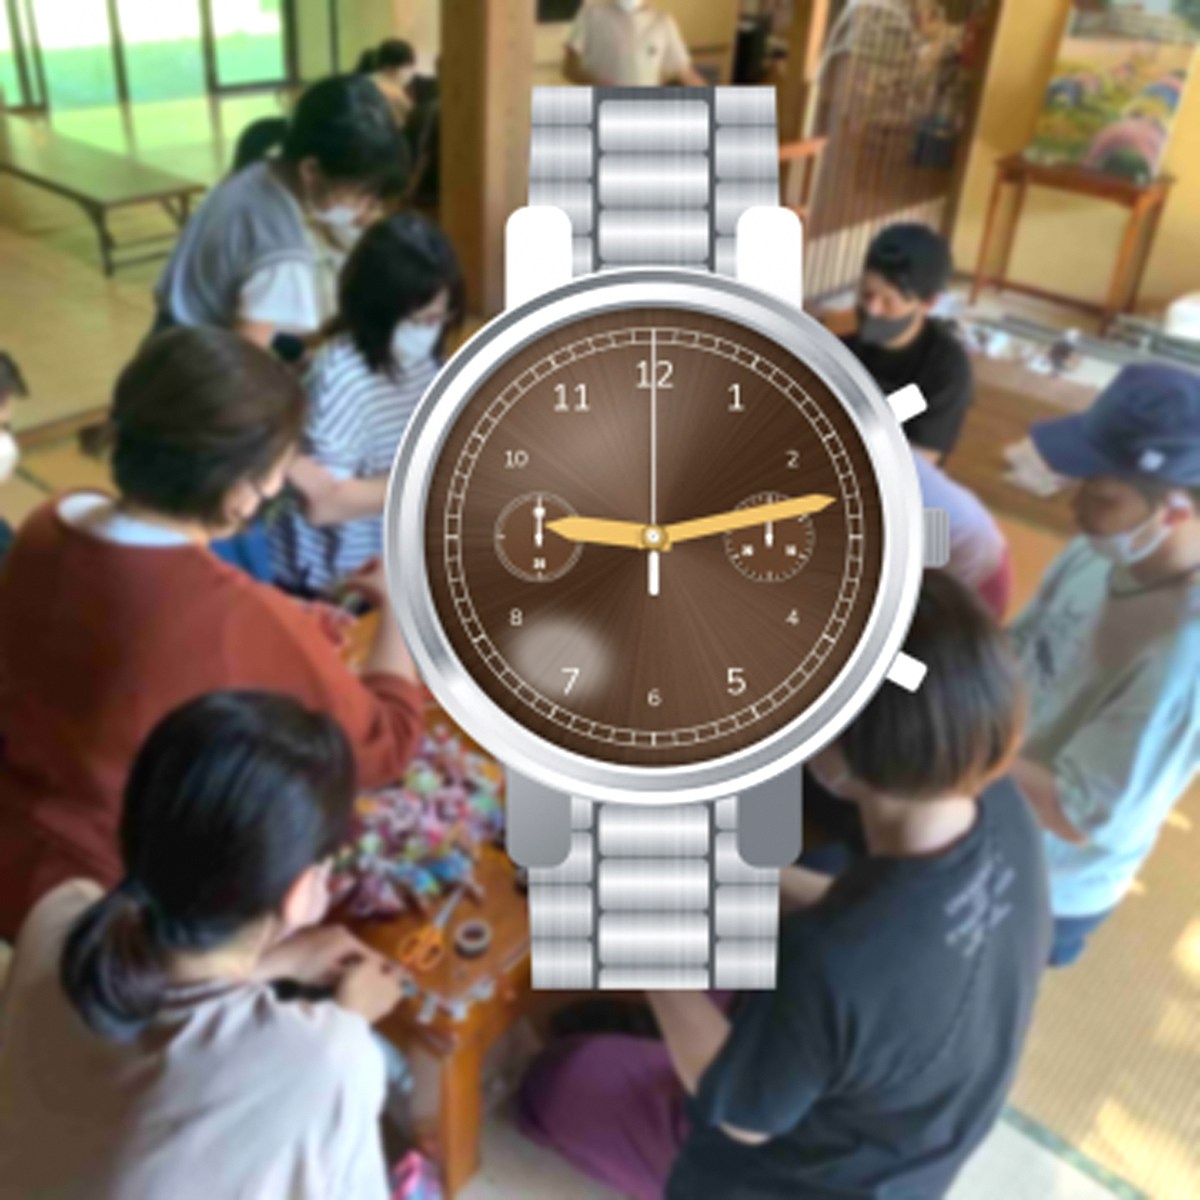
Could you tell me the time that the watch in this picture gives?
9:13
